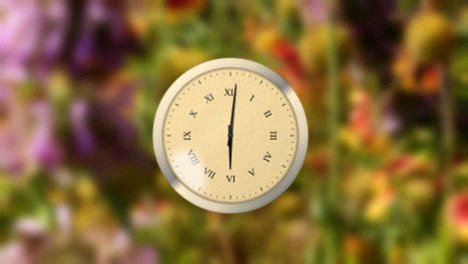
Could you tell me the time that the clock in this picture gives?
6:01
